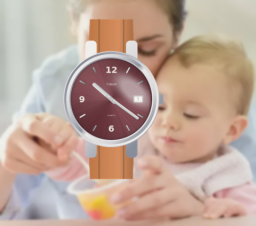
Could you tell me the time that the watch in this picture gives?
10:21
